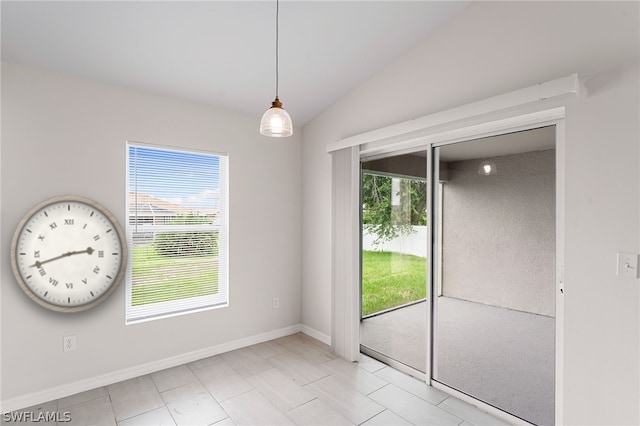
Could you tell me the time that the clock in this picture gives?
2:42
